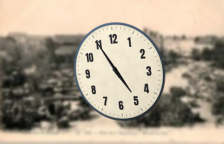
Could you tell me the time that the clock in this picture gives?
4:55
